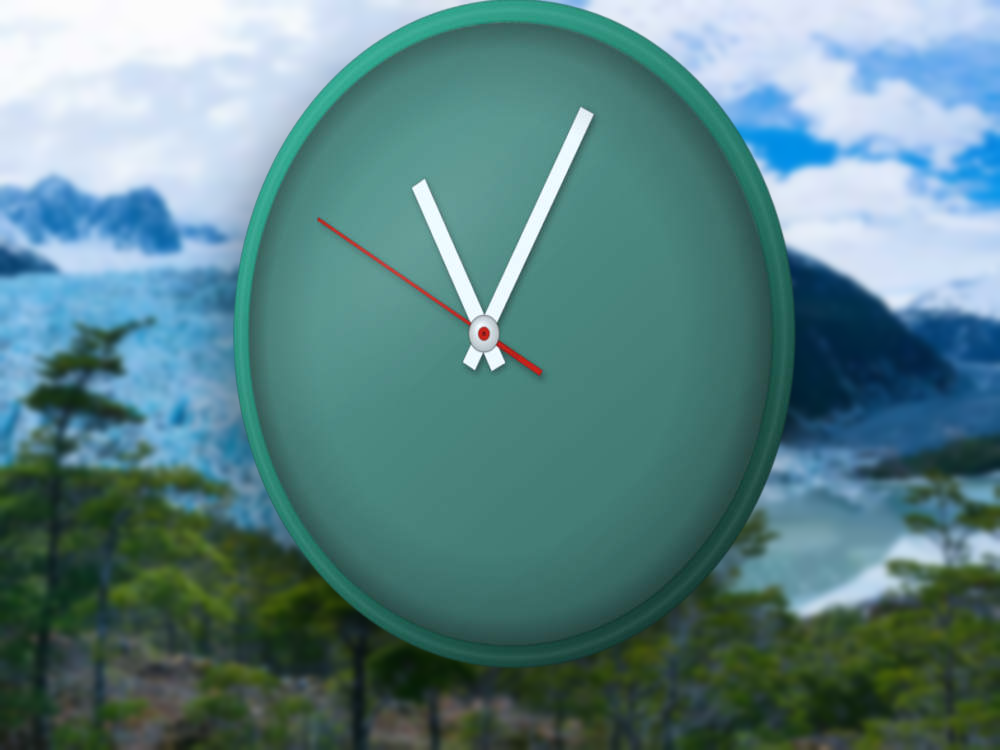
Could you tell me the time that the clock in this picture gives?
11:04:50
